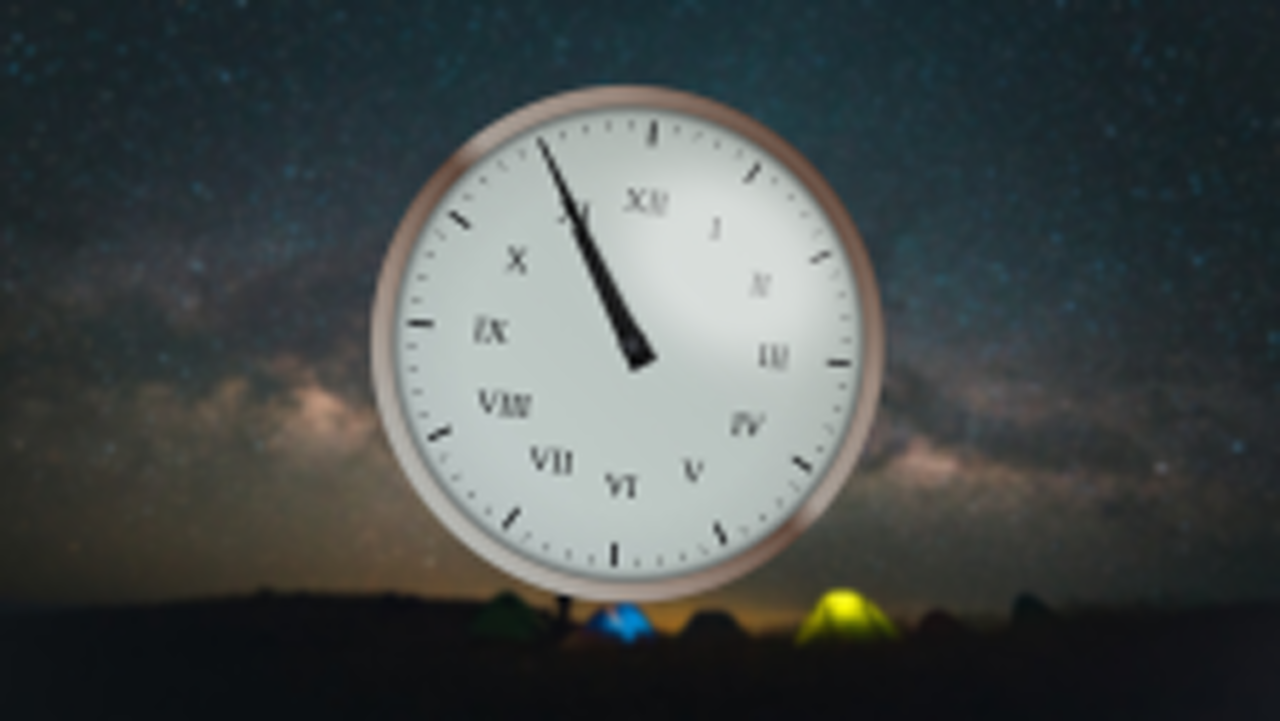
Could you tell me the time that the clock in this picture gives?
10:55
